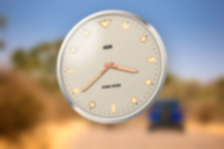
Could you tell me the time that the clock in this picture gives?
3:39
